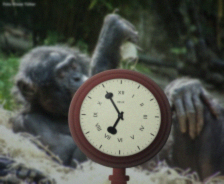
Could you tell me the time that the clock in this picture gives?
6:55
